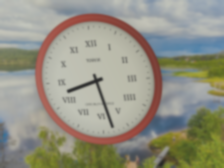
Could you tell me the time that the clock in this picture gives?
8:28
